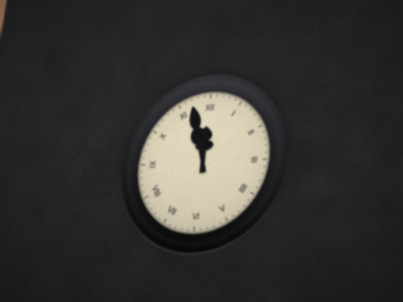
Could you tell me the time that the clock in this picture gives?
11:57
